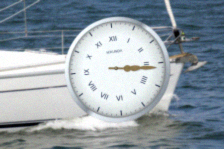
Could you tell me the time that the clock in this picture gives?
3:16
